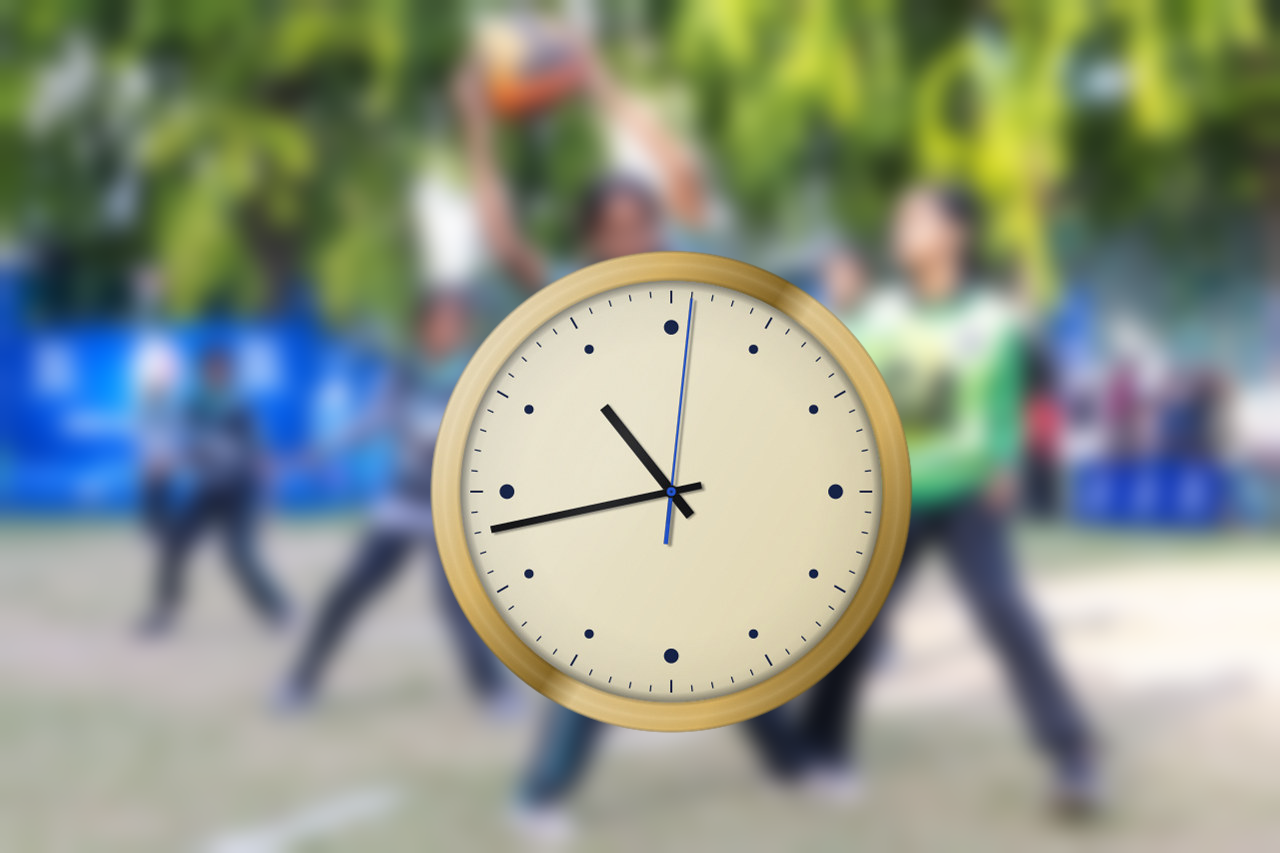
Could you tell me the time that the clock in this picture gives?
10:43:01
